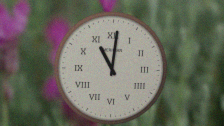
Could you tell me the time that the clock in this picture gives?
11:01
